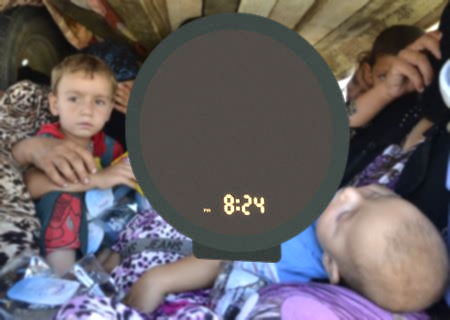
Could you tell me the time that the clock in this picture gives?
8:24
